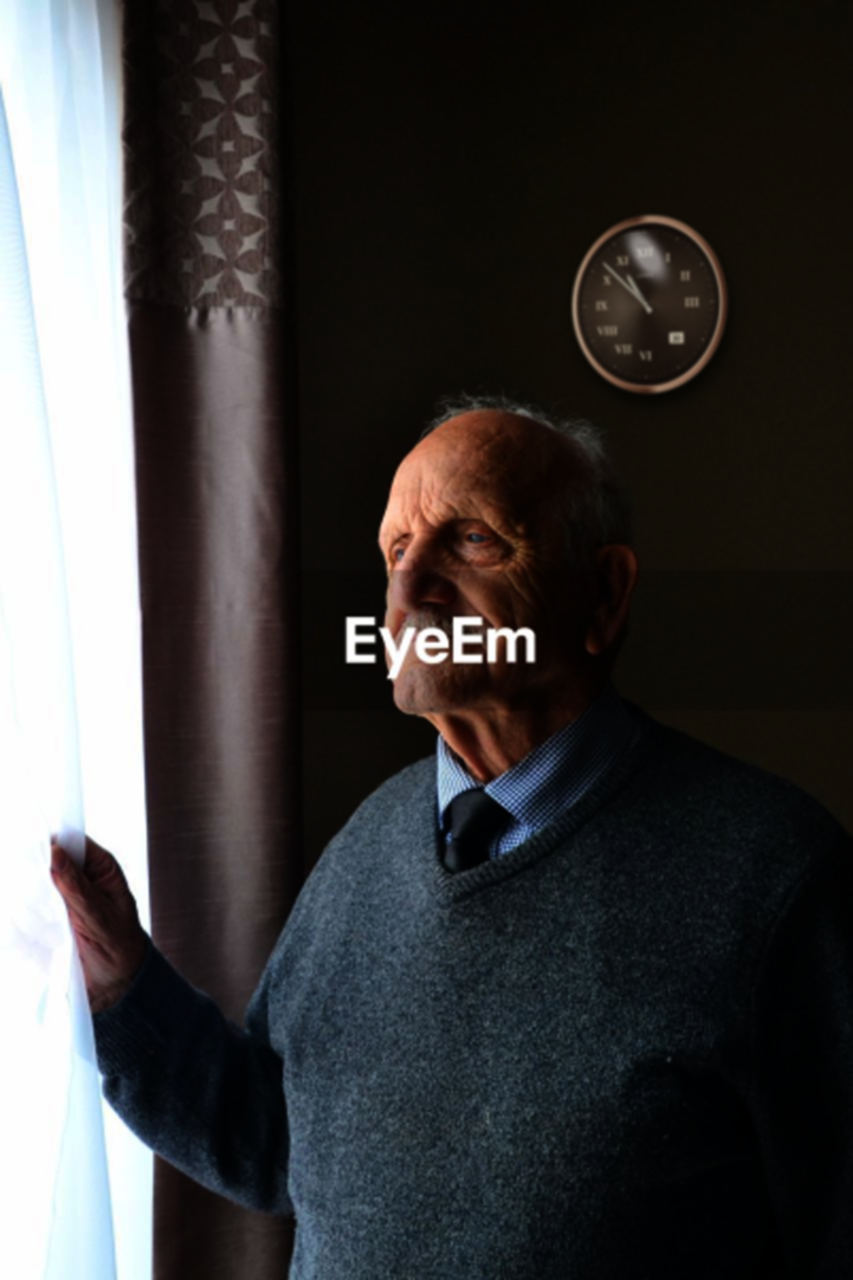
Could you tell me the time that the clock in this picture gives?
10:52
